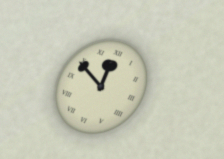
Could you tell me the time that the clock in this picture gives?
11:49
